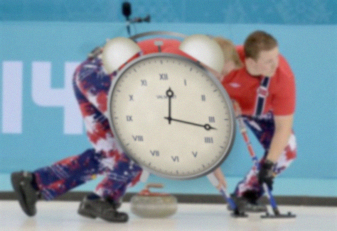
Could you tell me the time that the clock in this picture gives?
12:17
